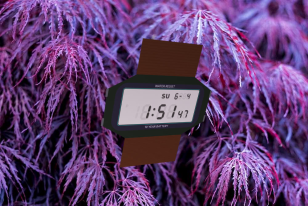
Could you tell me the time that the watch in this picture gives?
1:51:47
